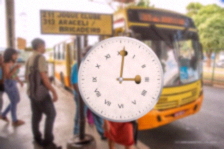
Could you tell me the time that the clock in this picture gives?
3:01
